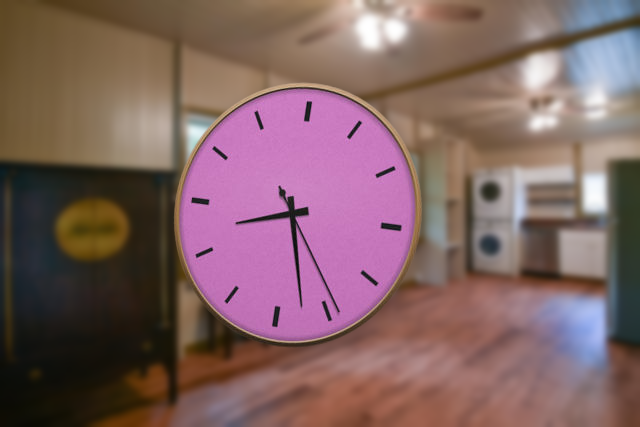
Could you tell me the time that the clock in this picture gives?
8:27:24
